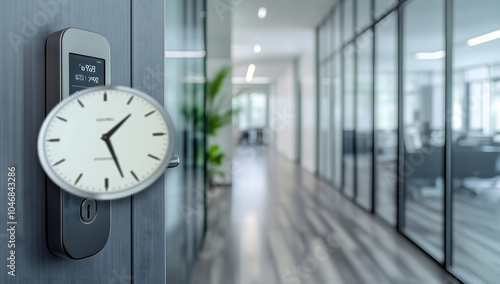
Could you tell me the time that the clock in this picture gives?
1:27
